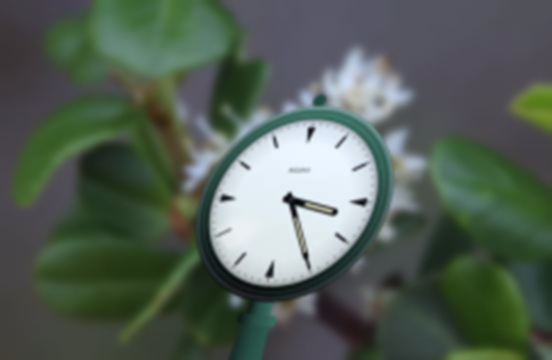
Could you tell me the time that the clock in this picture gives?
3:25
